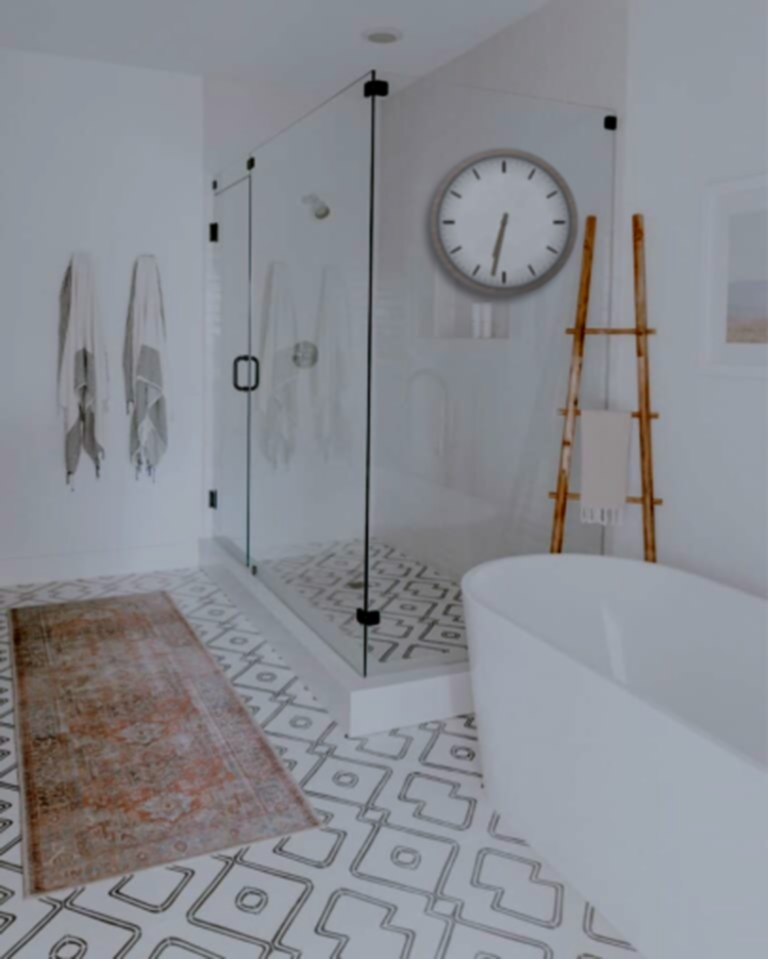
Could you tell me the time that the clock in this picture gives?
6:32
